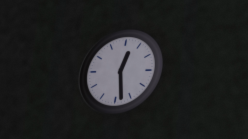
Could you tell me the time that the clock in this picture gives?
12:28
